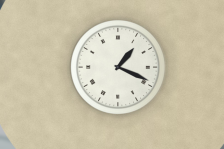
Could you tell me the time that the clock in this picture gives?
1:19
